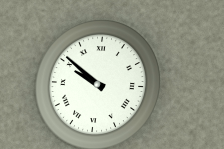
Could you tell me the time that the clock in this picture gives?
9:51
